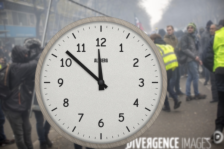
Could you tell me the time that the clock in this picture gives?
11:52
